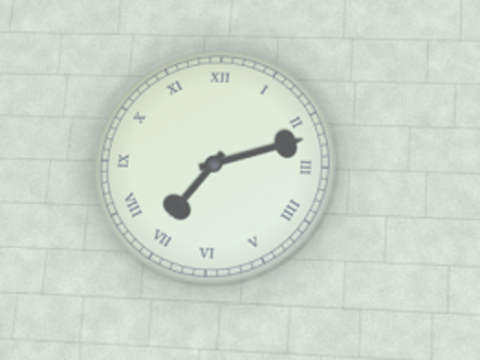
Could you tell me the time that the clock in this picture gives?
7:12
